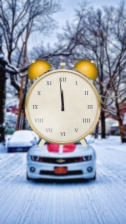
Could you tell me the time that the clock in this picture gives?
11:59
